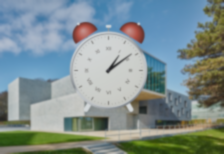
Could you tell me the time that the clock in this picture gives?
1:09
